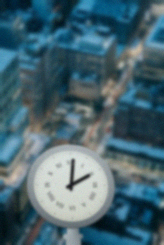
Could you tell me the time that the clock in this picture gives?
2:01
